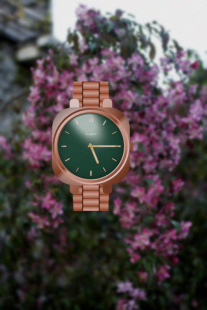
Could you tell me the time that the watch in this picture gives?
5:15
